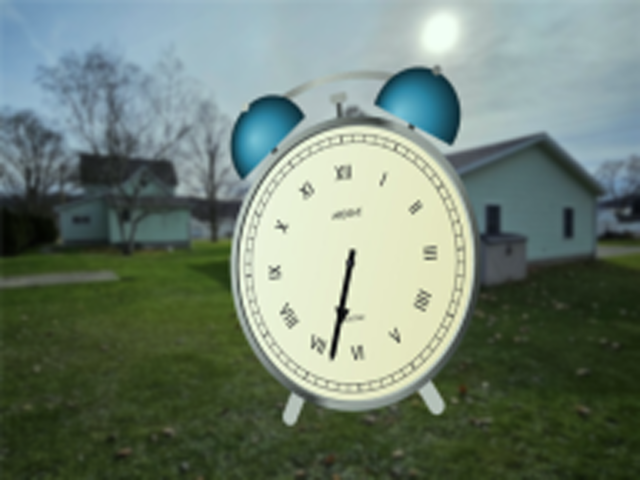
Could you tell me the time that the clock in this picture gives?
6:33
